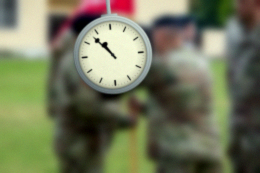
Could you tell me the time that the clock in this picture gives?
10:53
